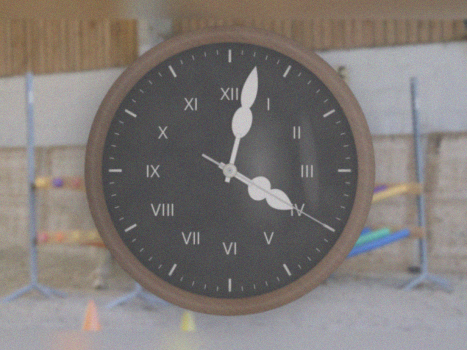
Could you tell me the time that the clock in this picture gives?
4:02:20
